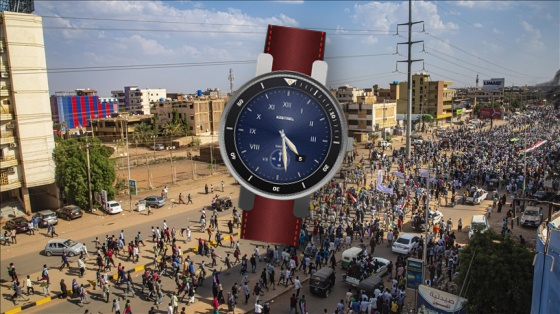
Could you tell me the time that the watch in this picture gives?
4:28
